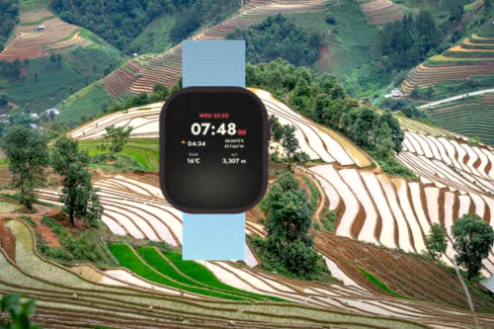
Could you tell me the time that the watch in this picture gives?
7:48
